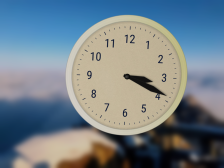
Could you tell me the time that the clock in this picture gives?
3:19
